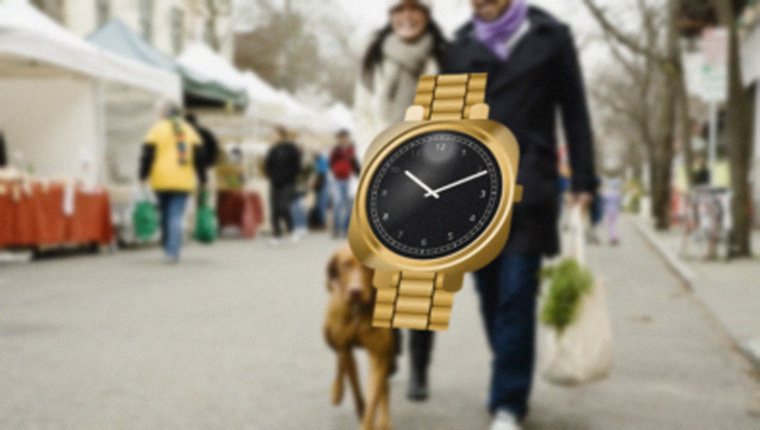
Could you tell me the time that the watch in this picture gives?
10:11
